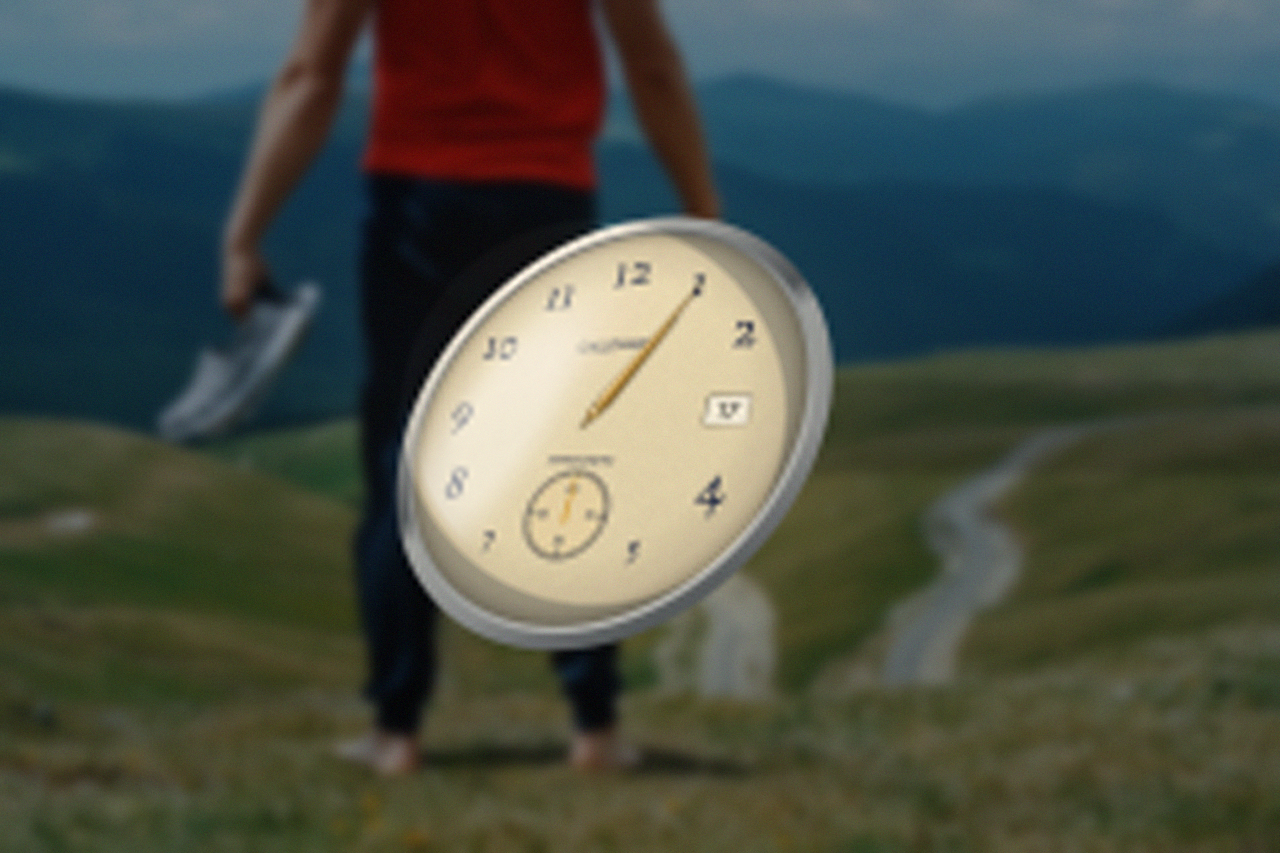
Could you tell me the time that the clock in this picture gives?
1:05
